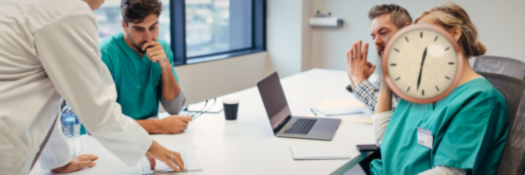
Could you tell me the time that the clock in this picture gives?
12:32
